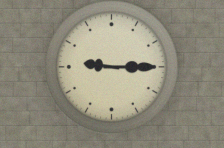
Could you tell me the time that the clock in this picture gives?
9:15
